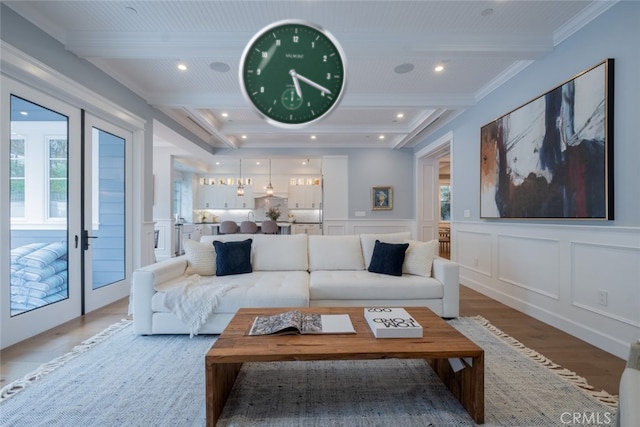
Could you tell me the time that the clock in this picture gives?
5:19
